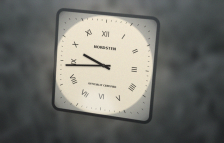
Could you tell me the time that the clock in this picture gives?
9:44
